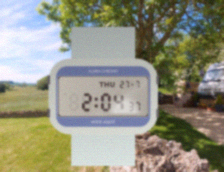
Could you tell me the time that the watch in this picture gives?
2:04
